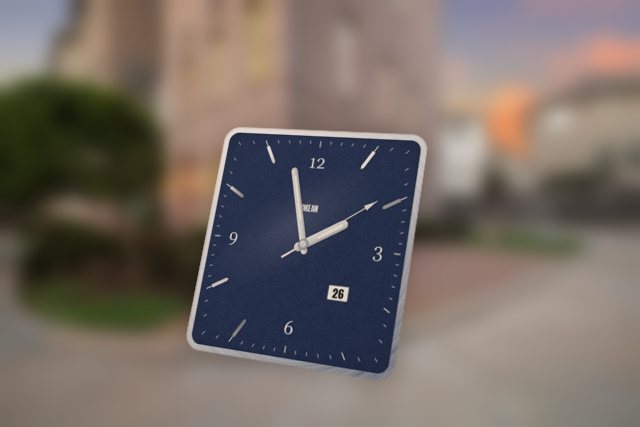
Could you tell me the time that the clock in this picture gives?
1:57:09
